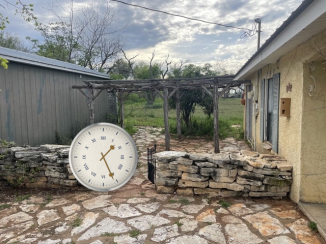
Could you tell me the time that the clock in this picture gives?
1:26
